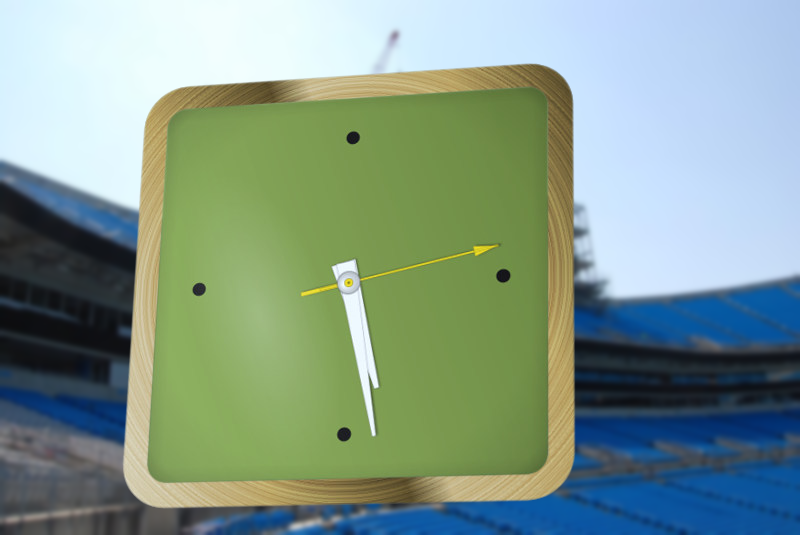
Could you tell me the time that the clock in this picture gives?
5:28:13
